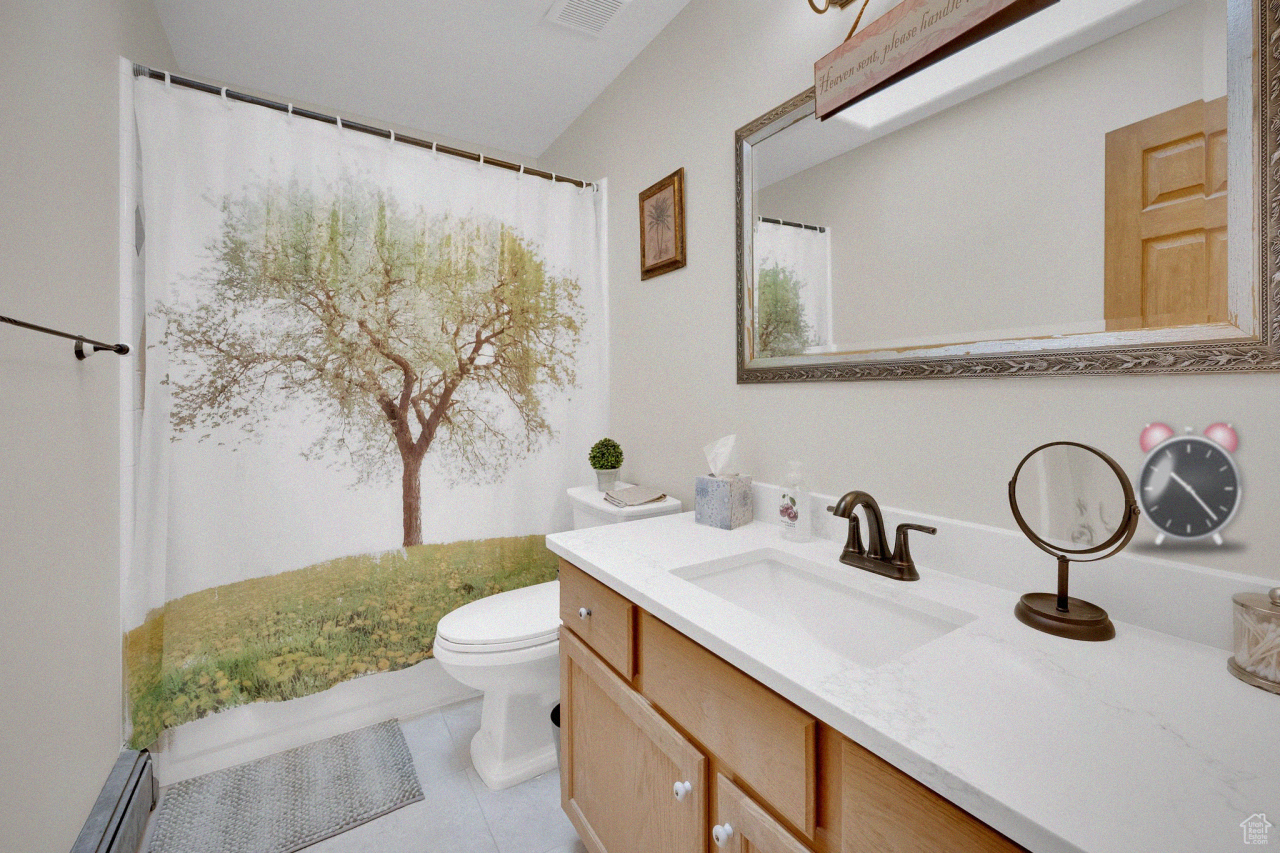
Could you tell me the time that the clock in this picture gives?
10:23
